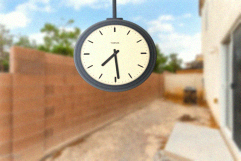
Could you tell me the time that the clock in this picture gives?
7:29
